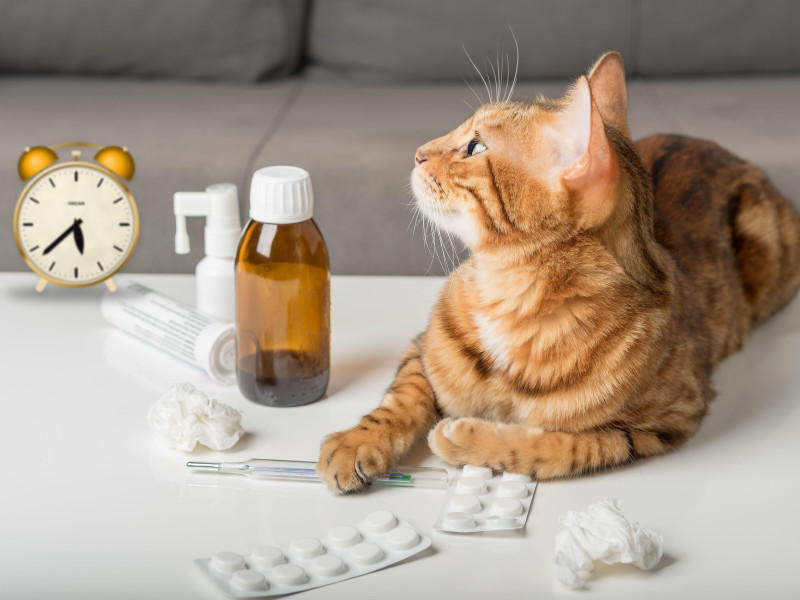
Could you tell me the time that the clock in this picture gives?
5:38
